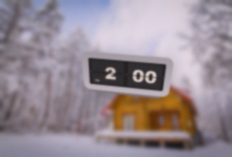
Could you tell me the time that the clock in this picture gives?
2:00
